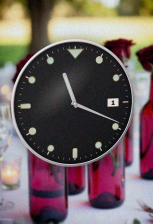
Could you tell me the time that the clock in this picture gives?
11:19
